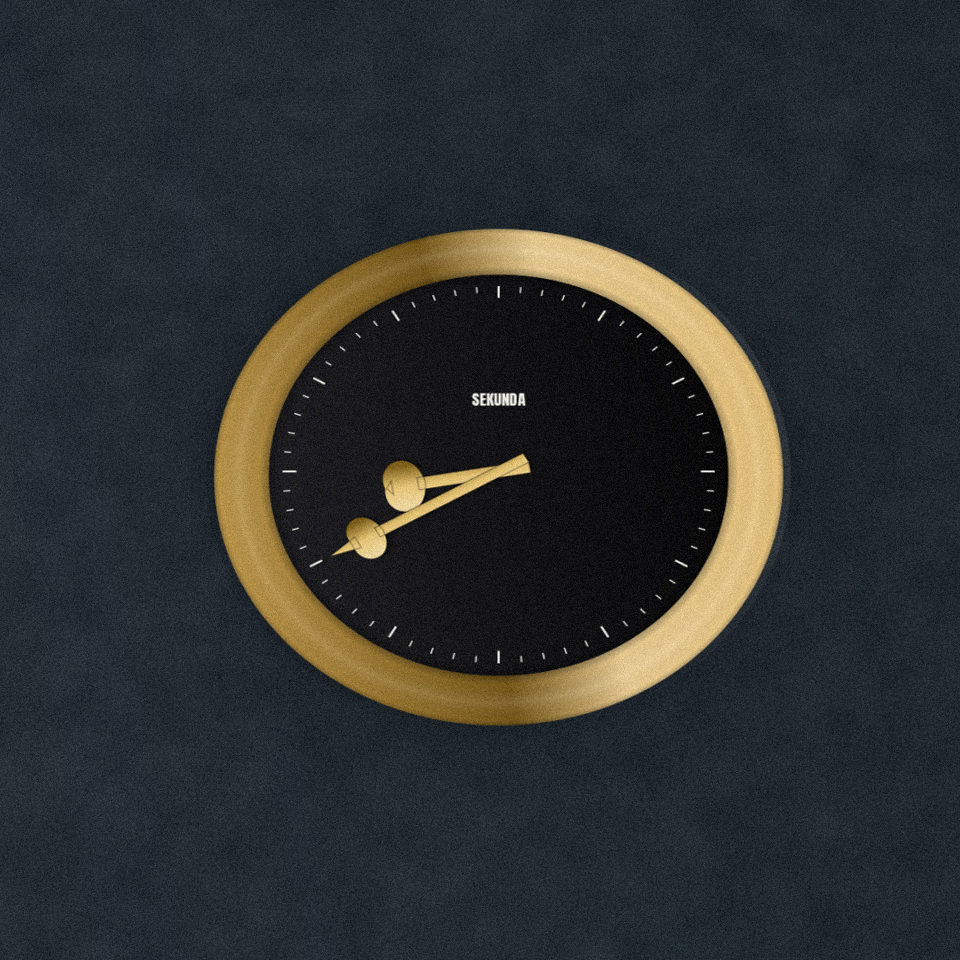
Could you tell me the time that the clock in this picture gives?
8:40
